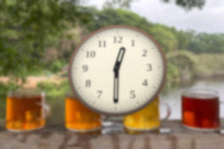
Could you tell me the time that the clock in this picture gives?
12:30
